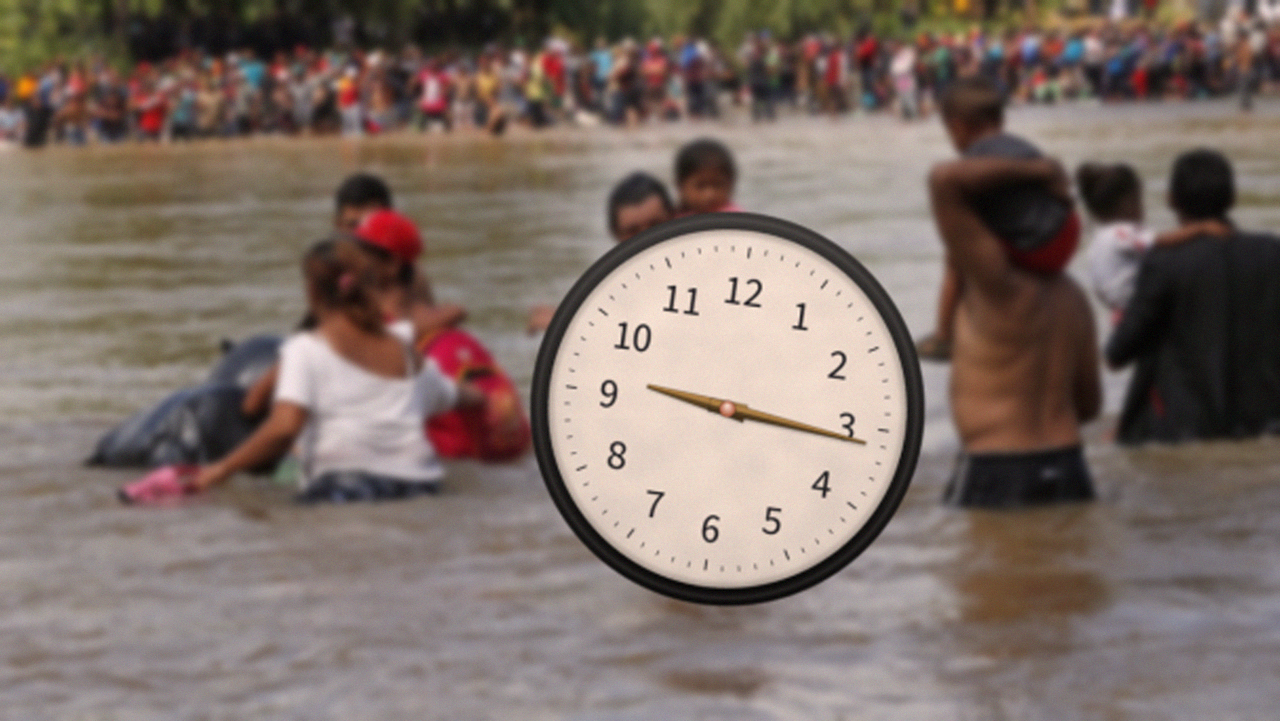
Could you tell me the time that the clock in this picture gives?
9:16
